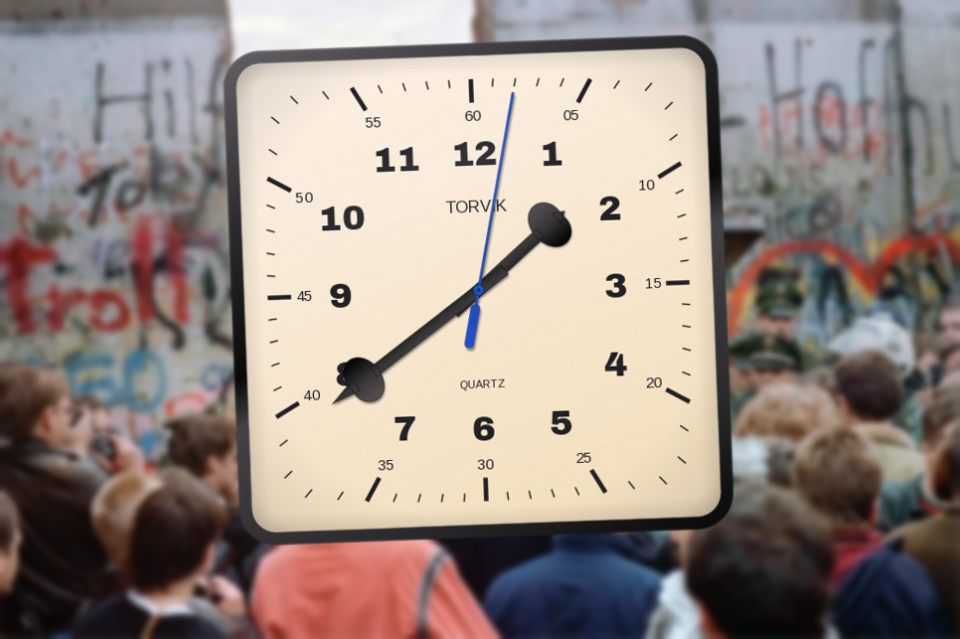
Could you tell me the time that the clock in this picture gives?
1:39:02
